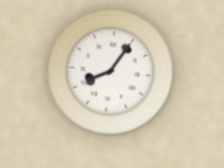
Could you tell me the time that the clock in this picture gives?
8:05
